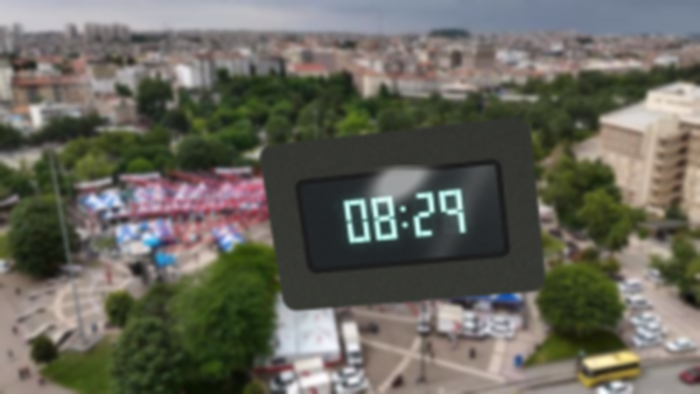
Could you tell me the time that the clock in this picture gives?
8:29
